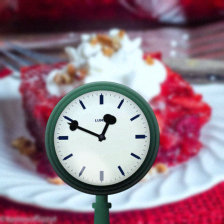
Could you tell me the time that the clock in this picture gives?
12:49
